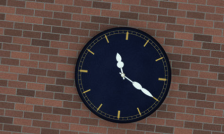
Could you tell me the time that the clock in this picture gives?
11:20
